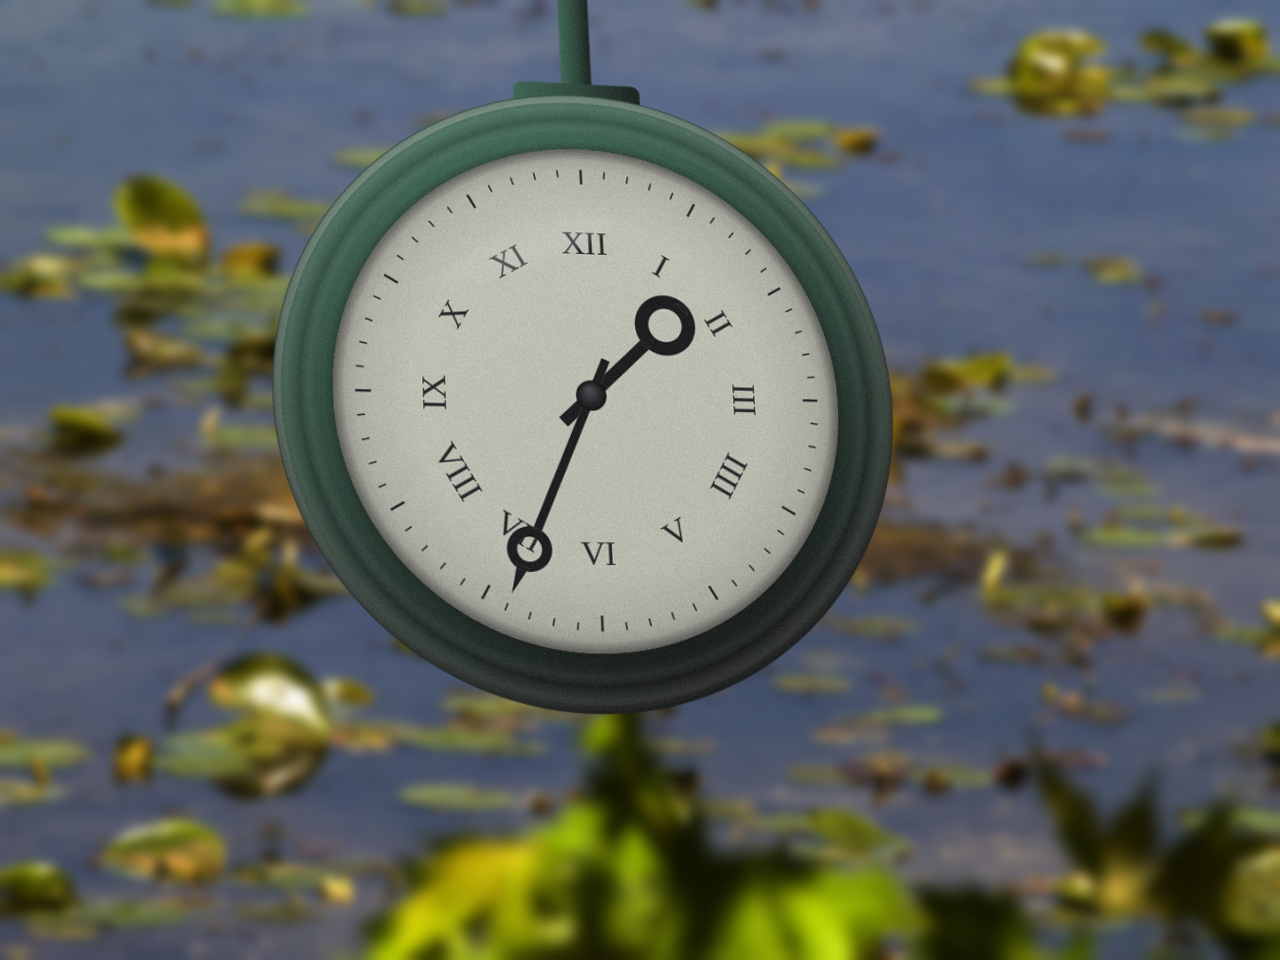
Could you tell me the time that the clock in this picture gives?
1:34
